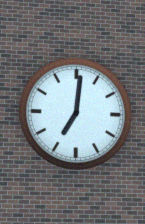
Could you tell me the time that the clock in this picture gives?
7:01
